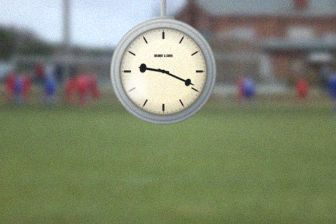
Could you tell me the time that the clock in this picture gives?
9:19
